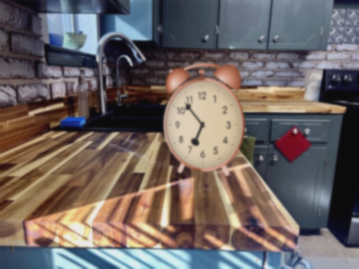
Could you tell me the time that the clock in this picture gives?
6:53
